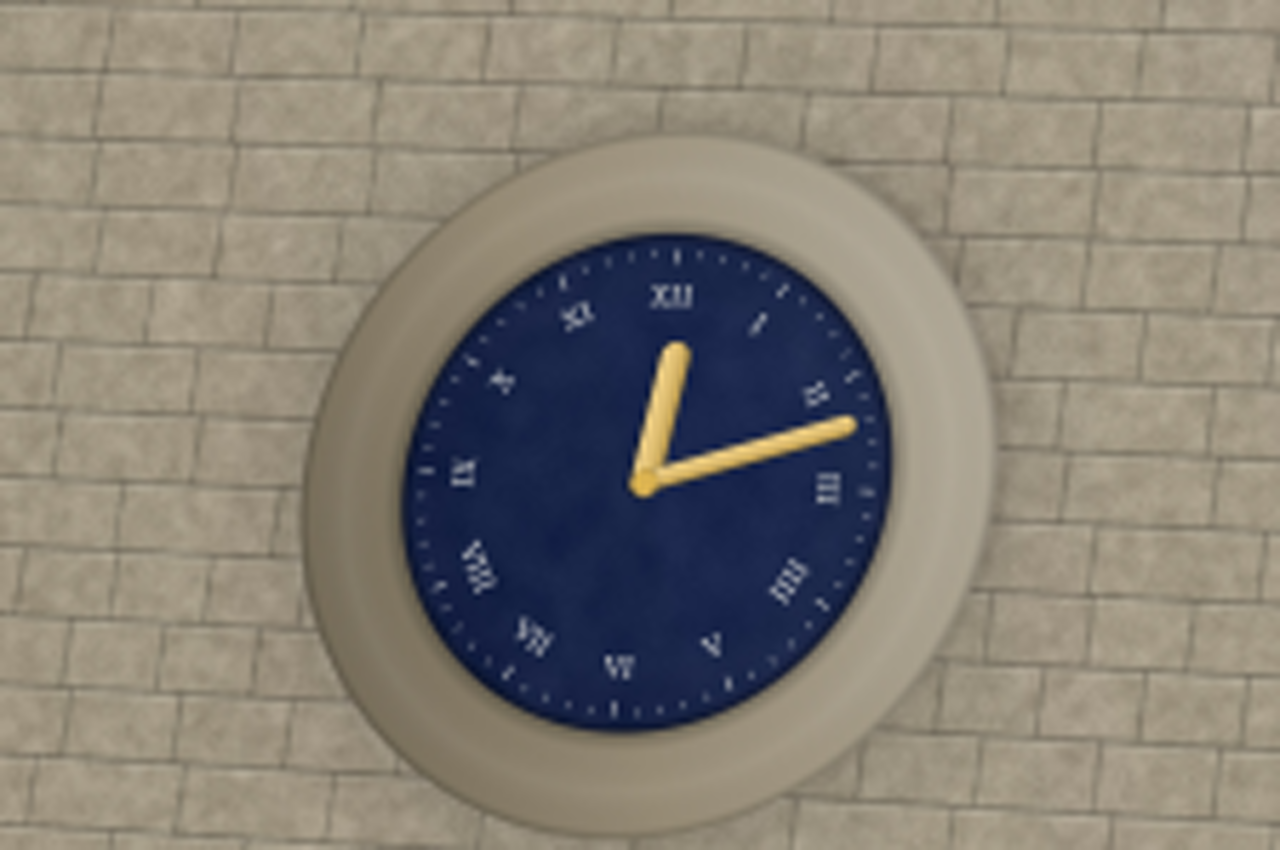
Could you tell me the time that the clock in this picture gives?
12:12
